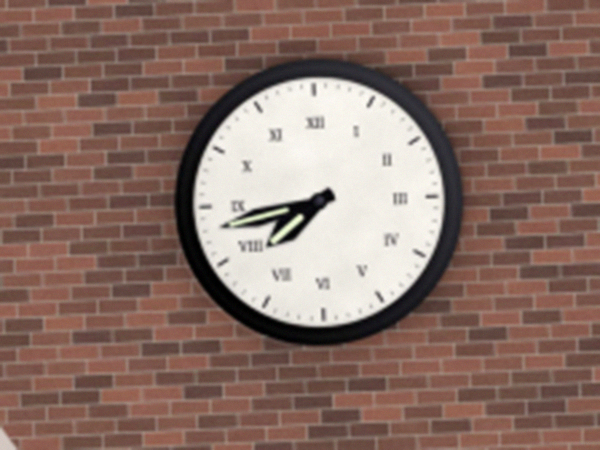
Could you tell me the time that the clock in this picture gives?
7:43
